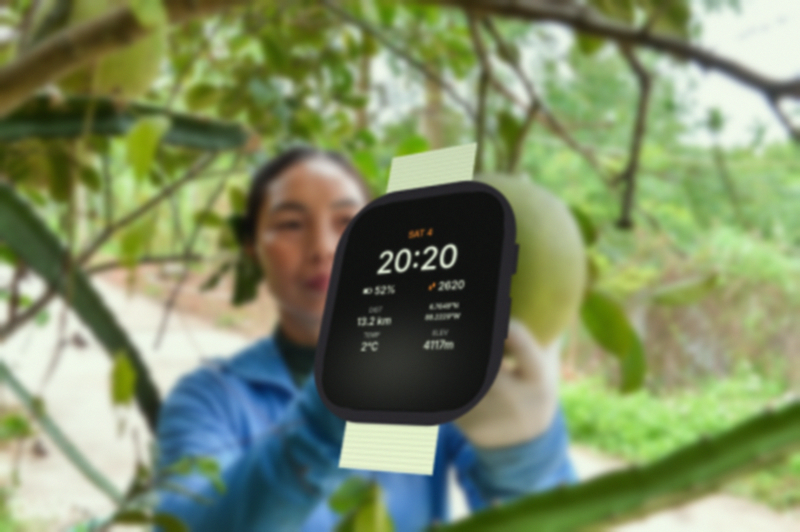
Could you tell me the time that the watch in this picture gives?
20:20
